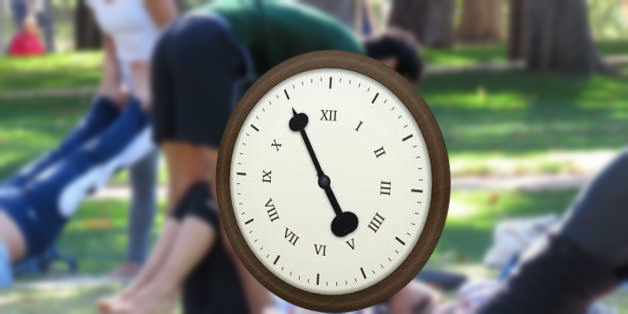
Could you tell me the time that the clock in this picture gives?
4:55
